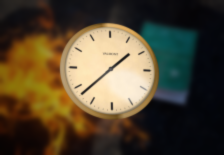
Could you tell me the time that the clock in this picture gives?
1:38
